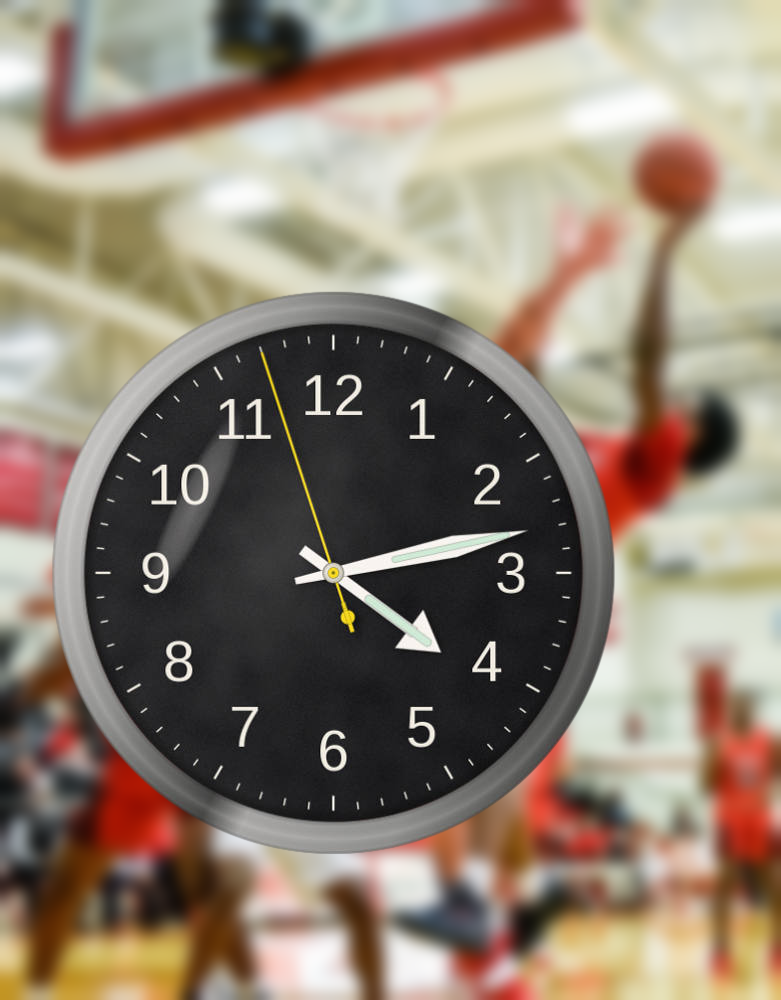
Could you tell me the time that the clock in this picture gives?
4:12:57
